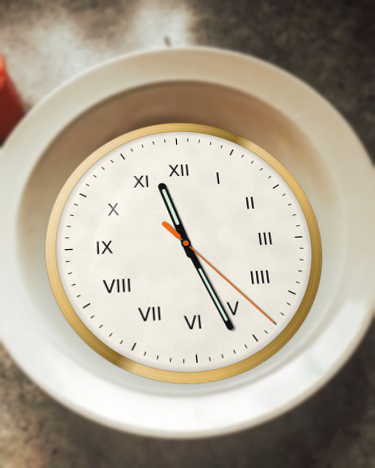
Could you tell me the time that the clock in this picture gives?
11:26:23
